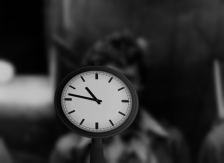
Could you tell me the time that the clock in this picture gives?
10:47
